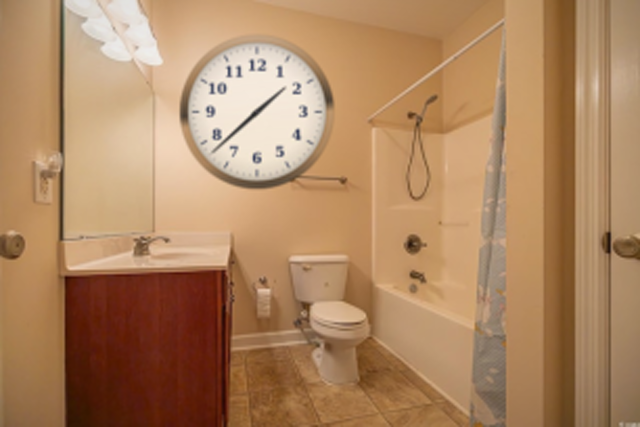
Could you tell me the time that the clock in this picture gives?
1:38
